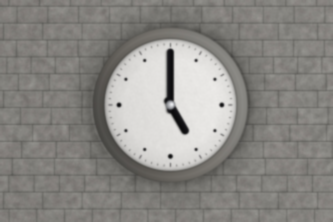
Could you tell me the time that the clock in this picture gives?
5:00
